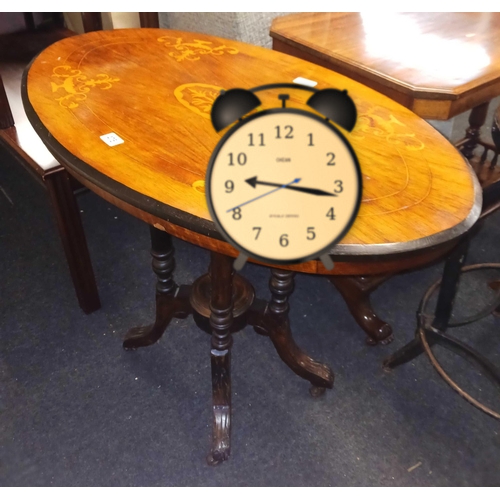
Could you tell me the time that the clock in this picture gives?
9:16:41
